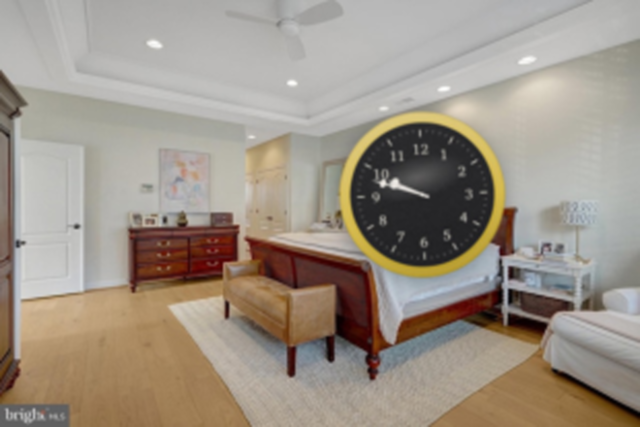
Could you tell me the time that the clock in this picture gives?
9:48
